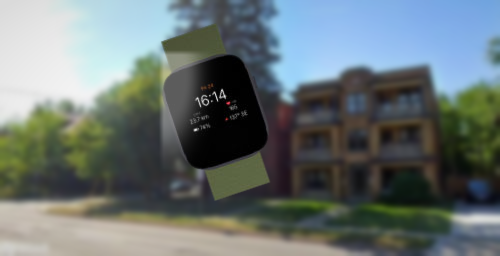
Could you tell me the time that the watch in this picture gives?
16:14
